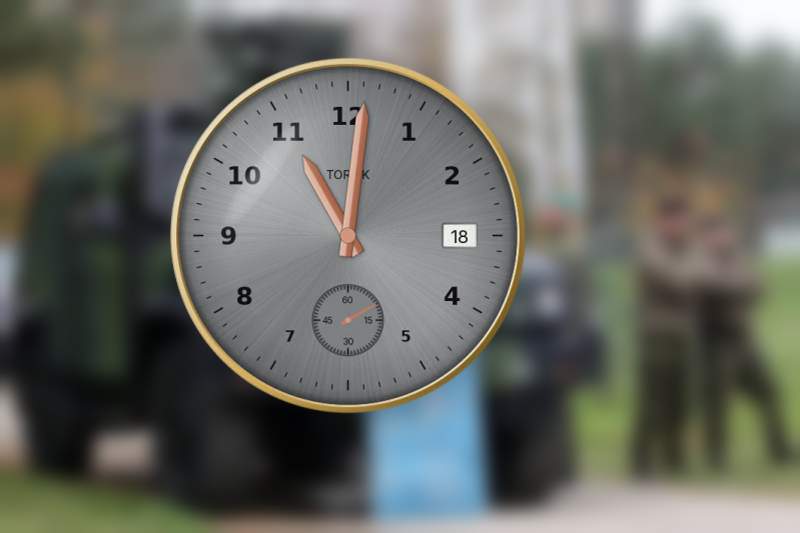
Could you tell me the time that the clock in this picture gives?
11:01:10
